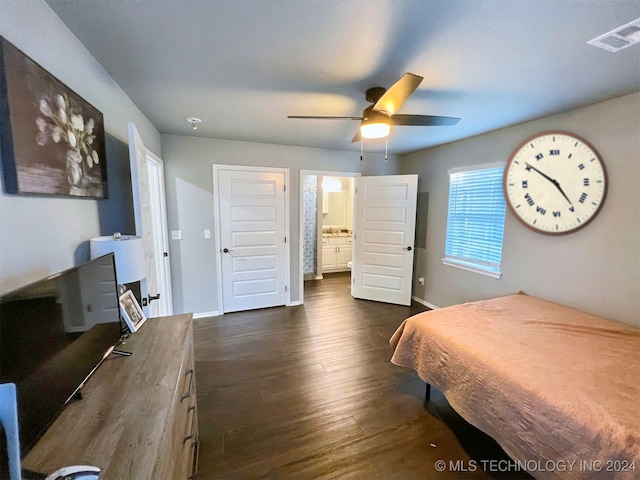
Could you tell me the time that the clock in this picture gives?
4:51
